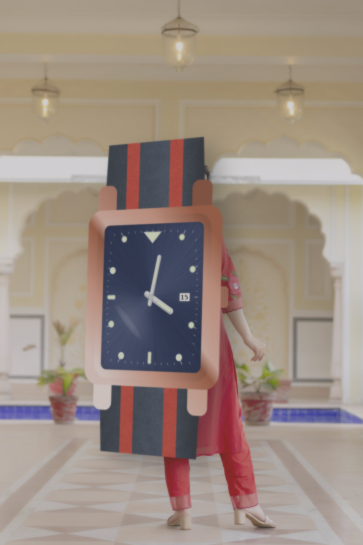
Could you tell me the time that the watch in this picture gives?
4:02
